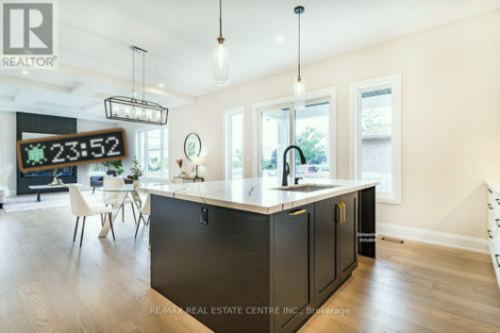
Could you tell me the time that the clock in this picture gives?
23:52
